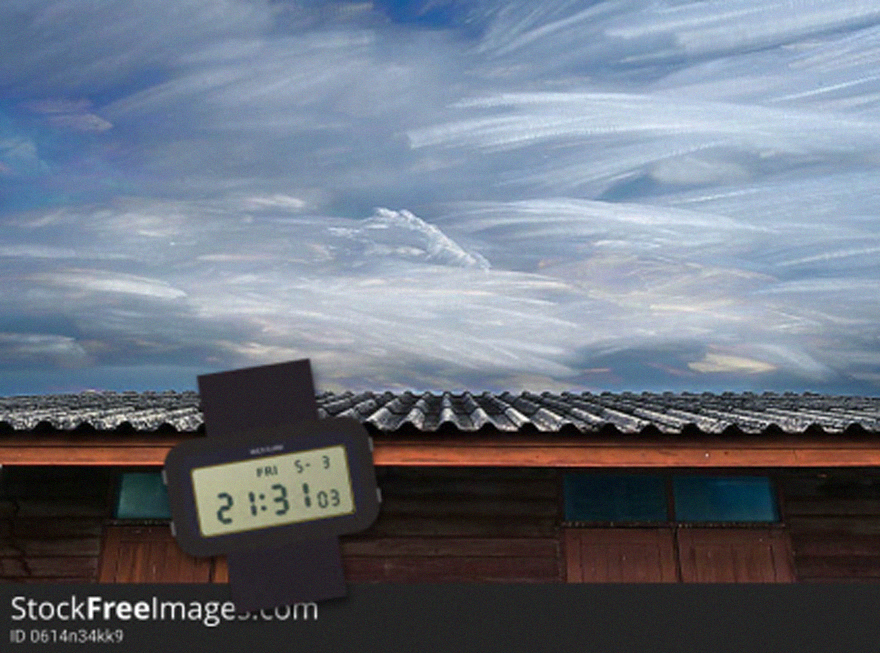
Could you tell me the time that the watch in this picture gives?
21:31:03
